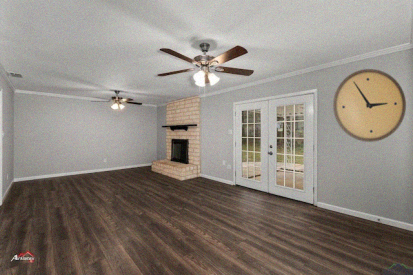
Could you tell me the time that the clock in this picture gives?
2:55
